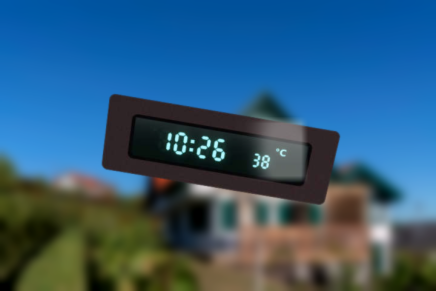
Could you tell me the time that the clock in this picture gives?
10:26
